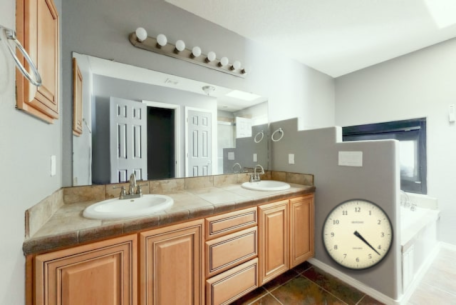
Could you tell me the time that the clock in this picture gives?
4:22
